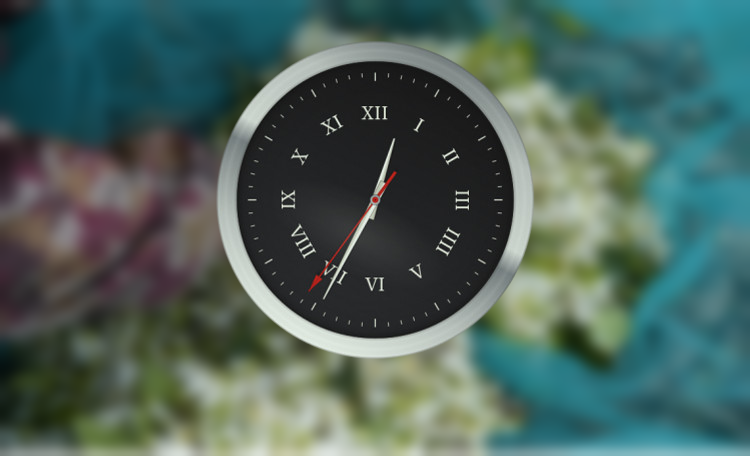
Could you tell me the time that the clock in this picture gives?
12:34:36
